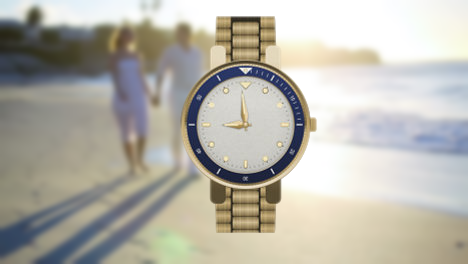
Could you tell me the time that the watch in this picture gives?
8:59
